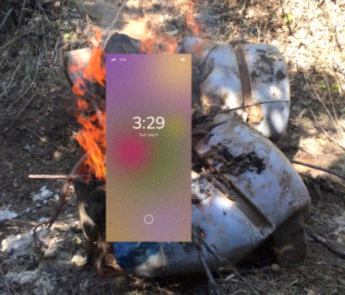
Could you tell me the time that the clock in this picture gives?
3:29
